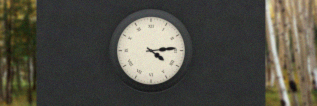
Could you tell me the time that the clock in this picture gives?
4:14
